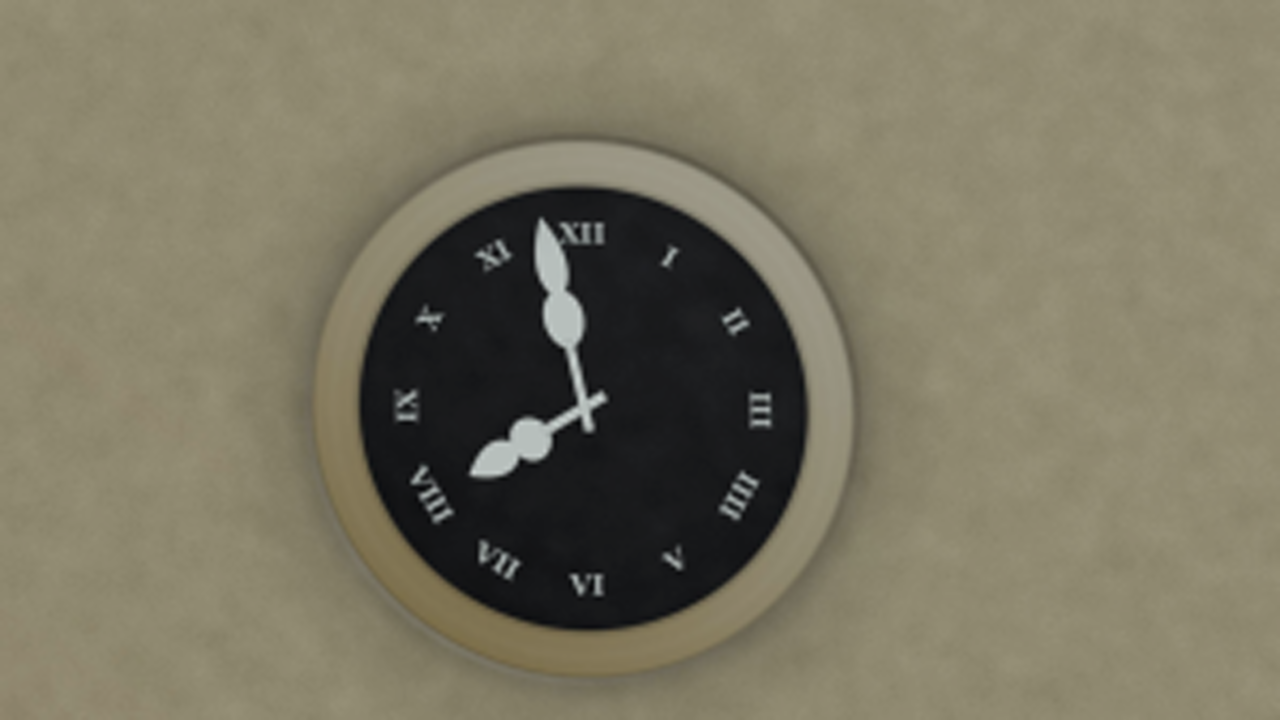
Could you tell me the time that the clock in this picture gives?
7:58
